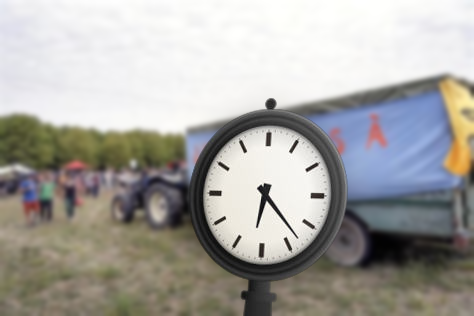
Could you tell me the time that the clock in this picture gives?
6:23
